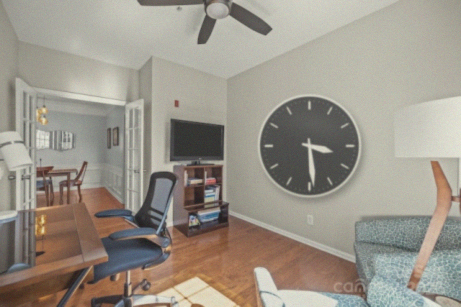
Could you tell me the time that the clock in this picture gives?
3:29
